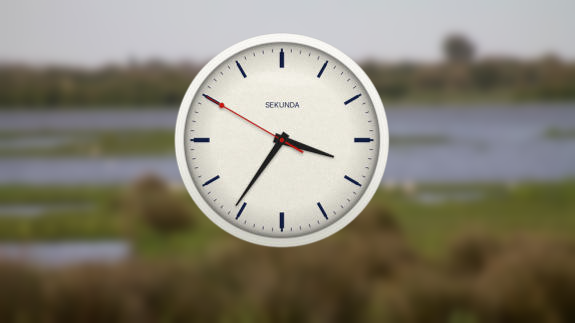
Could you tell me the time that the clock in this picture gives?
3:35:50
